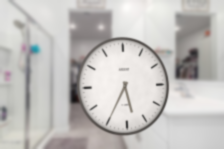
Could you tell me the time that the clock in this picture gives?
5:35
